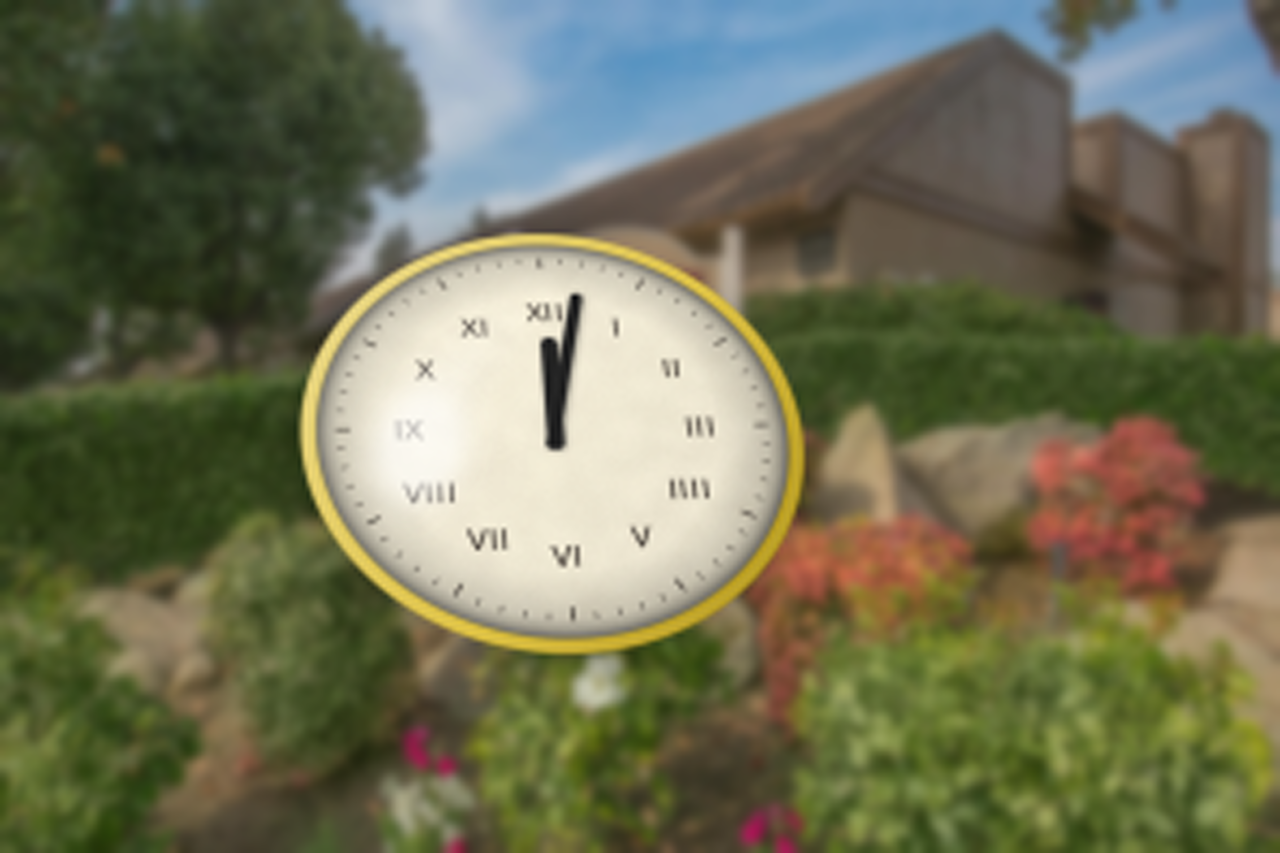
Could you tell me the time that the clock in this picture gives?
12:02
